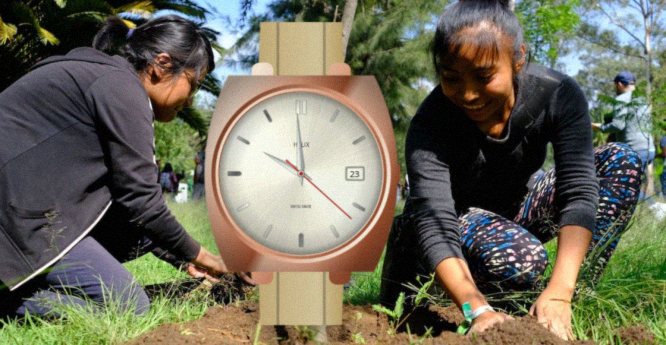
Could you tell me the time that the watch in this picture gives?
9:59:22
